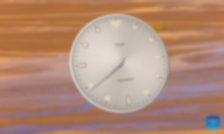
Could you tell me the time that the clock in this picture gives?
7:39
